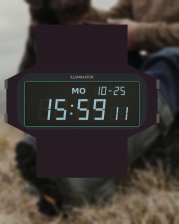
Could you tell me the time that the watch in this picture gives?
15:59:11
